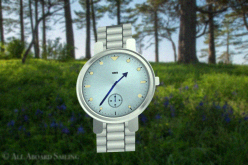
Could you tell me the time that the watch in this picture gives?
1:36
